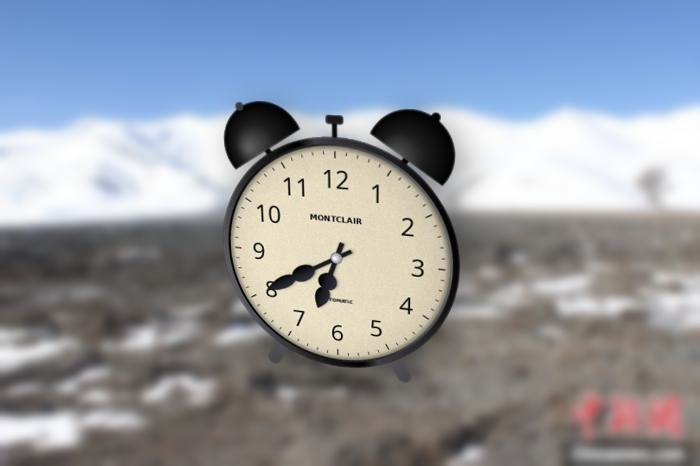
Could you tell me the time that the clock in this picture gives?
6:40
